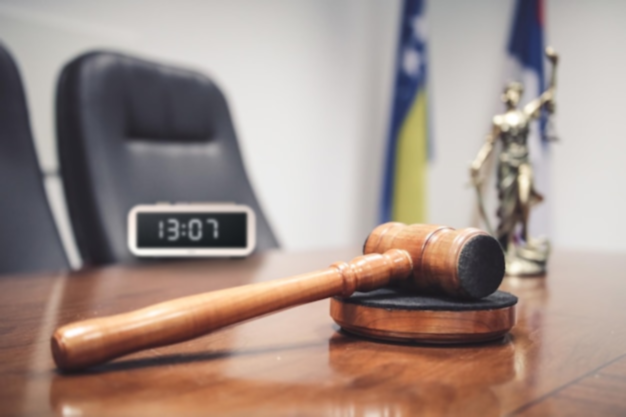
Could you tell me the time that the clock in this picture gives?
13:07
